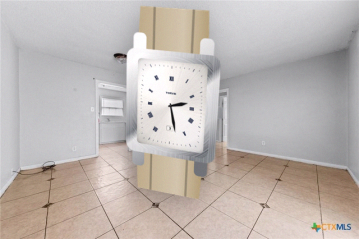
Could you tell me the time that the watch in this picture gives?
2:28
